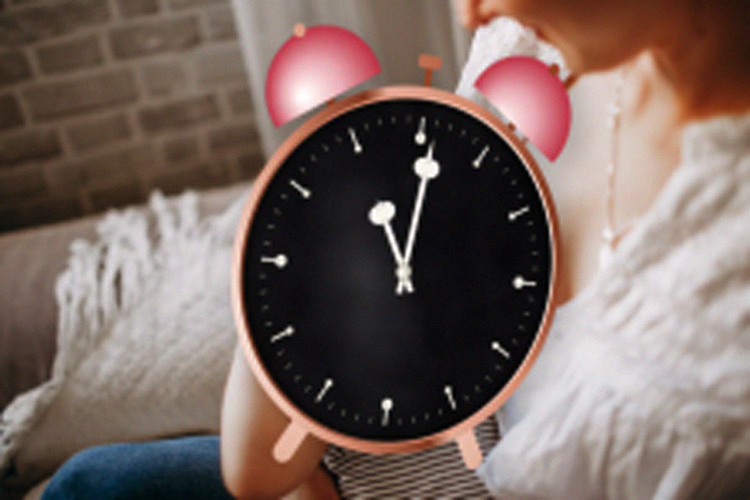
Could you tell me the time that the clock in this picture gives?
11:01
